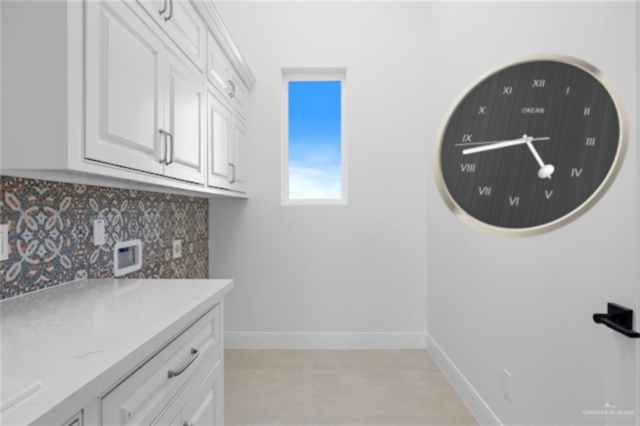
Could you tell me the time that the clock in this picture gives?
4:42:44
